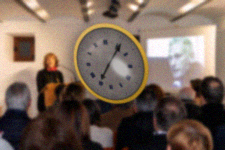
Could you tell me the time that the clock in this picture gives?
7:06
